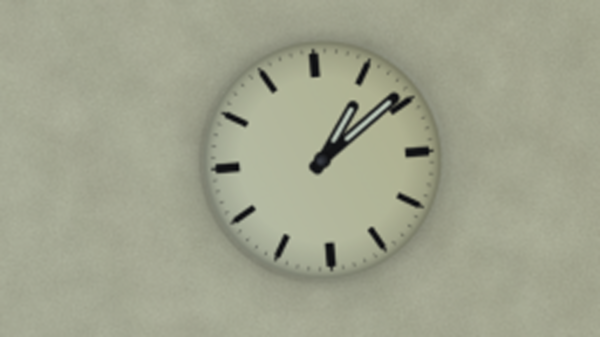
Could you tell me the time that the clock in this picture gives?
1:09
